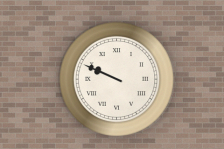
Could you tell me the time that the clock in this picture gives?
9:49
